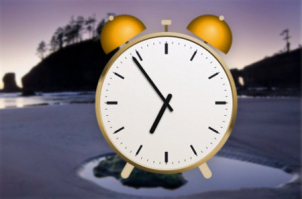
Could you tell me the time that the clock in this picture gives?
6:54
